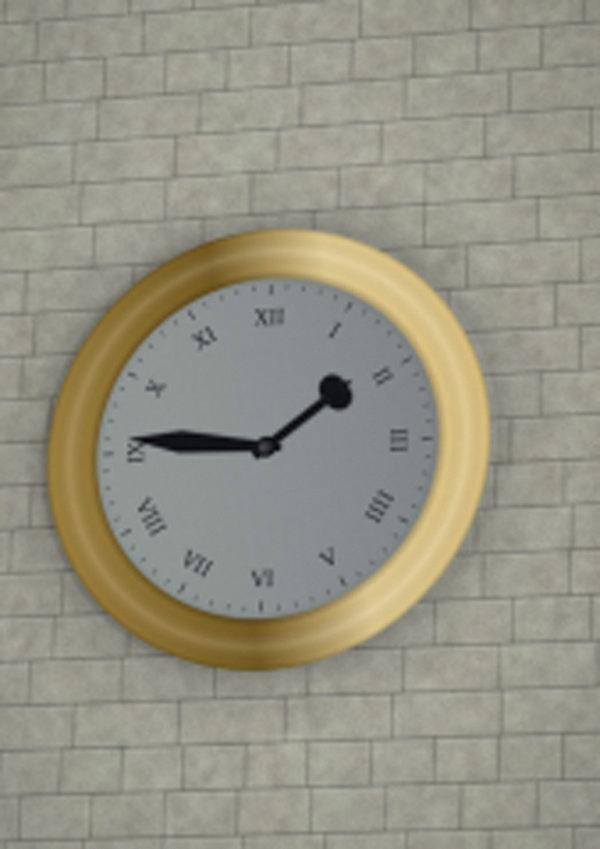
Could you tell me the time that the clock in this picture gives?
1:46
